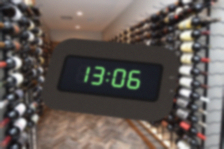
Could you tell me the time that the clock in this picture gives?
13:06
